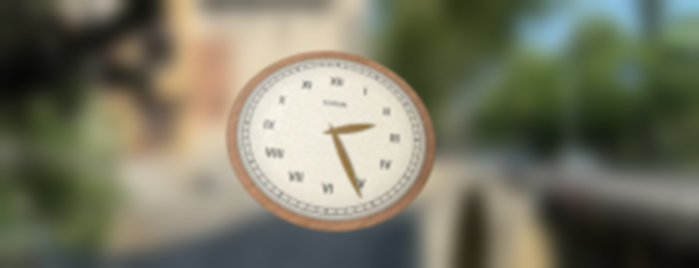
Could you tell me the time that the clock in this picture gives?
2:26
